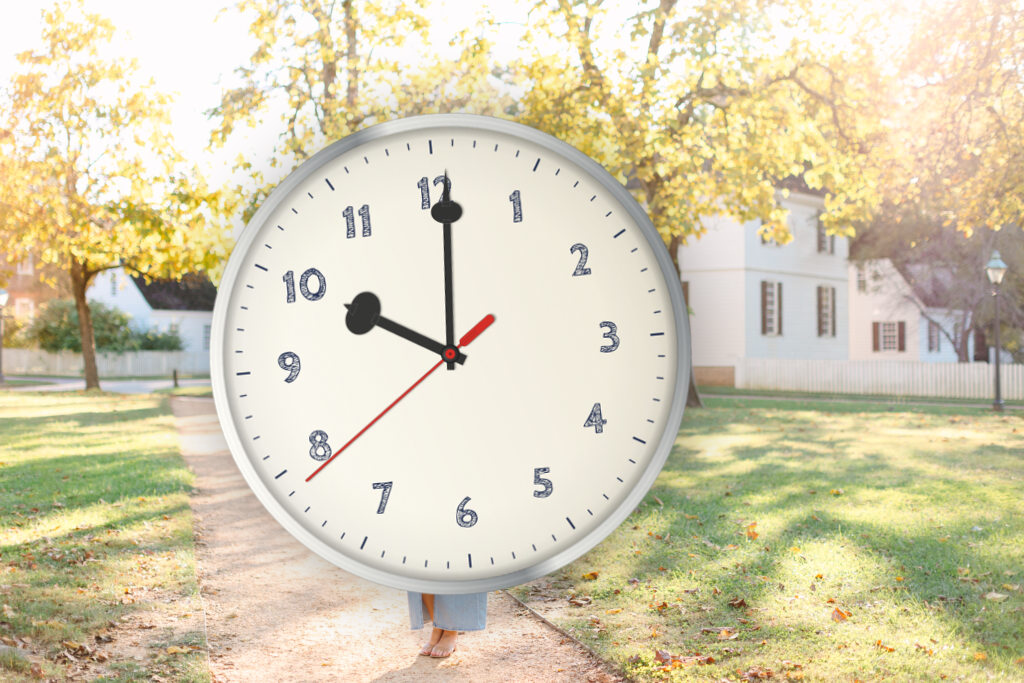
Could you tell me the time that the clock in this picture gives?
10:00:39
